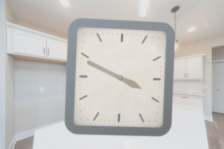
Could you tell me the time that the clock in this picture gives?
3:49
